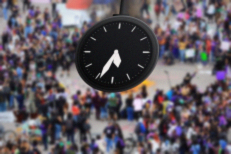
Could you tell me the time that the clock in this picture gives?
5:34
